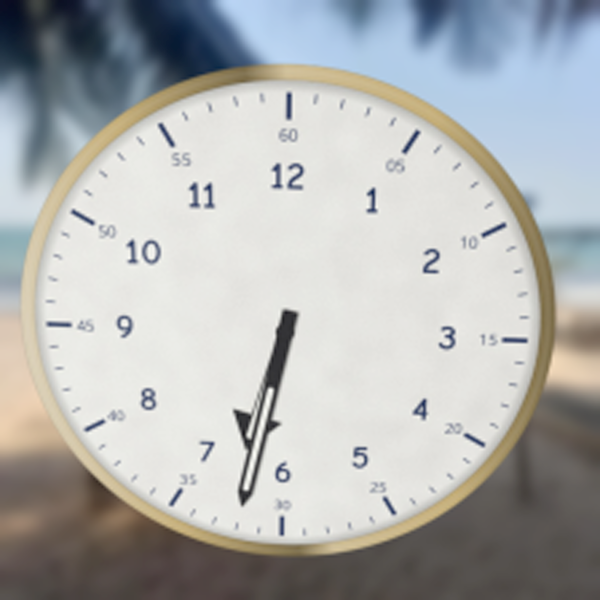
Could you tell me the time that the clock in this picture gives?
6:32
